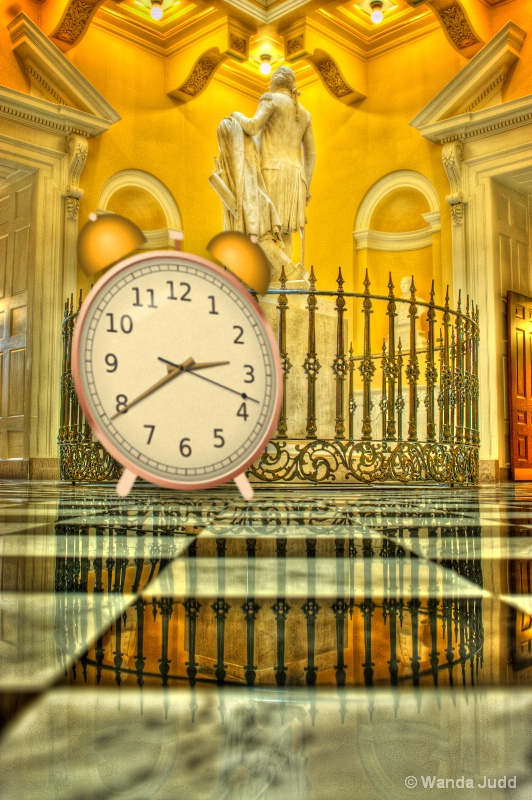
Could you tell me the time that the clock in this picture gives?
2:39:18
